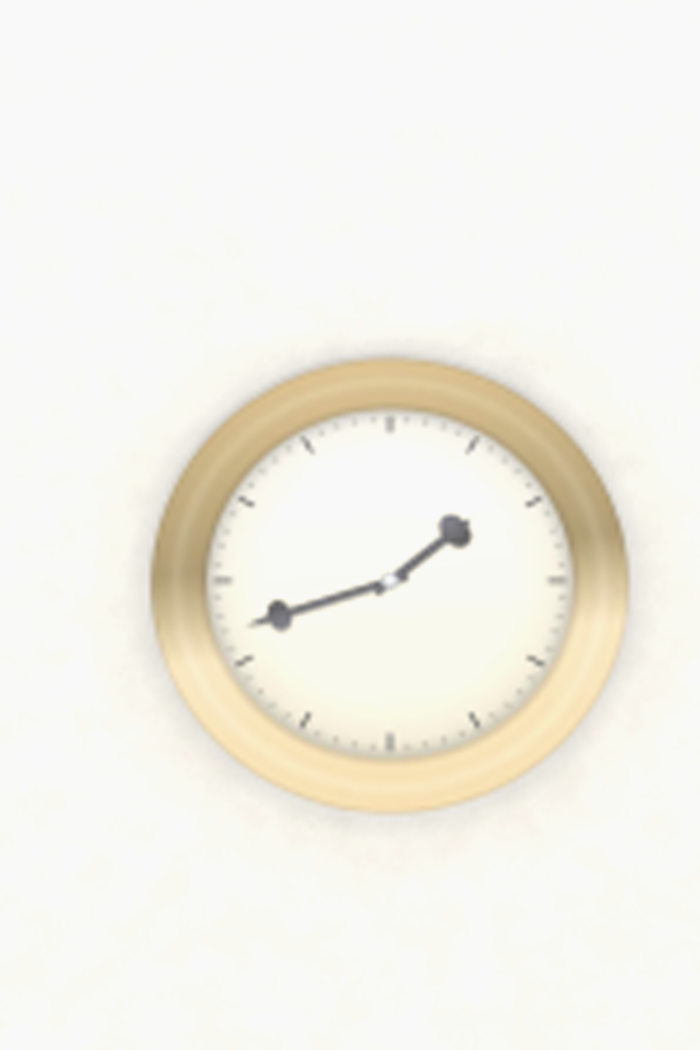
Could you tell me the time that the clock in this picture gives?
1:42
